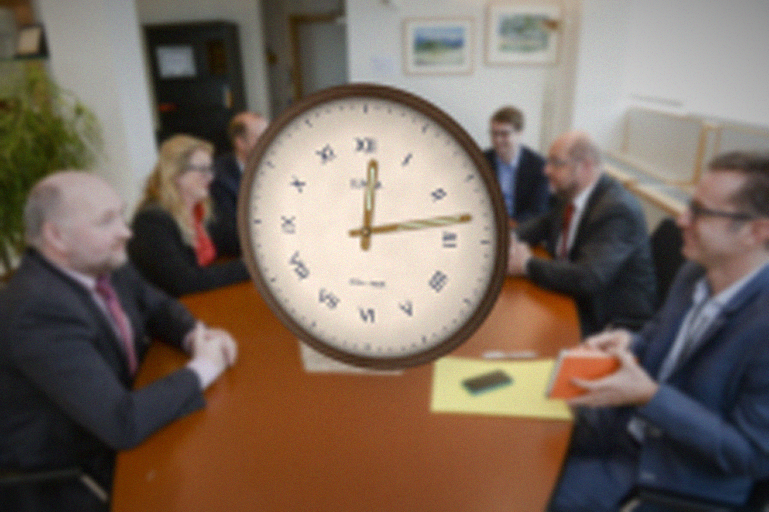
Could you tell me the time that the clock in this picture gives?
12:13
